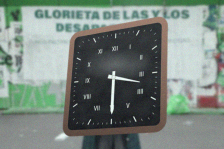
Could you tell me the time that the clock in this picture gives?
3:30
